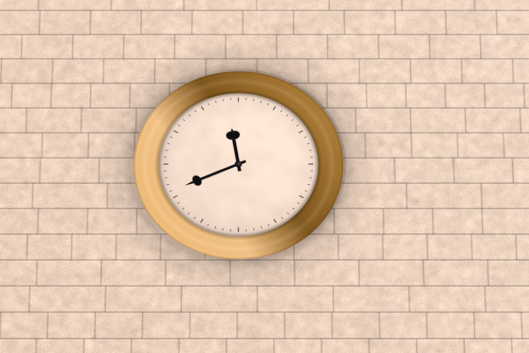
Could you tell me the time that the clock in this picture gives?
11:41
